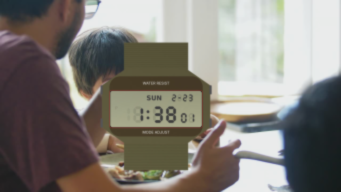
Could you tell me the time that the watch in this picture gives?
1:38:01
